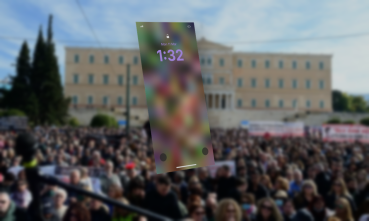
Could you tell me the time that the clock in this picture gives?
1:32
